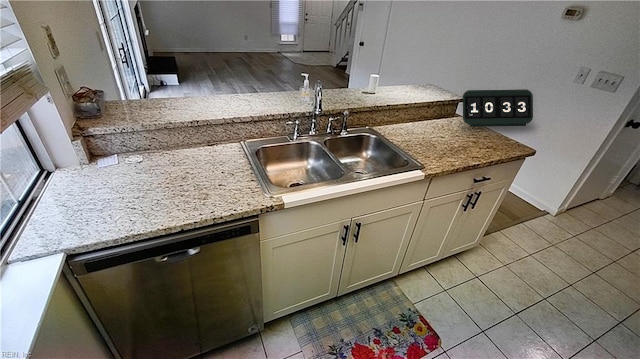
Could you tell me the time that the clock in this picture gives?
10:33
